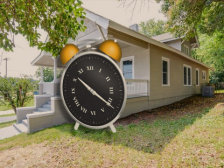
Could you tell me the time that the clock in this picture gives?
10:21
